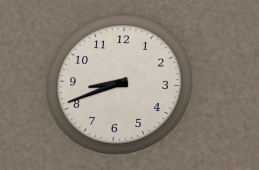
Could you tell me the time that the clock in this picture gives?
8:41
